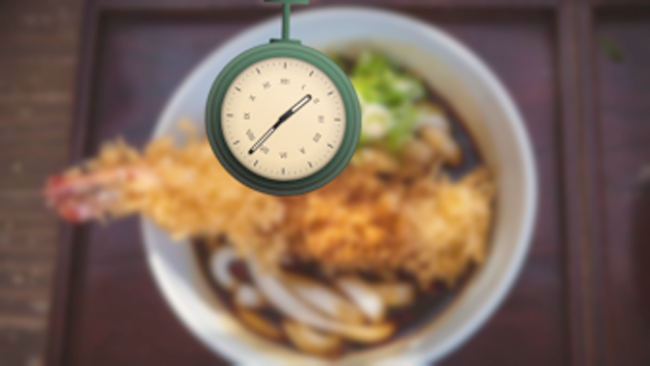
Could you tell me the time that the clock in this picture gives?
1:37
